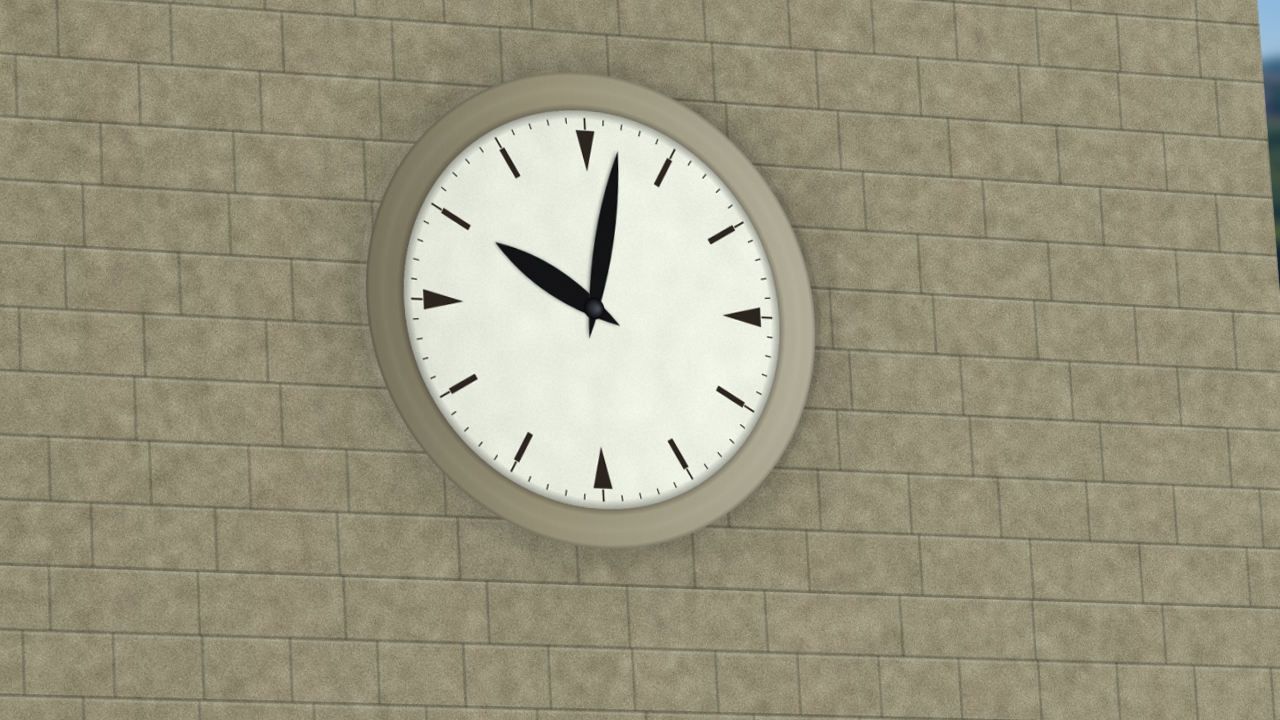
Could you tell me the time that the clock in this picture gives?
10:02
